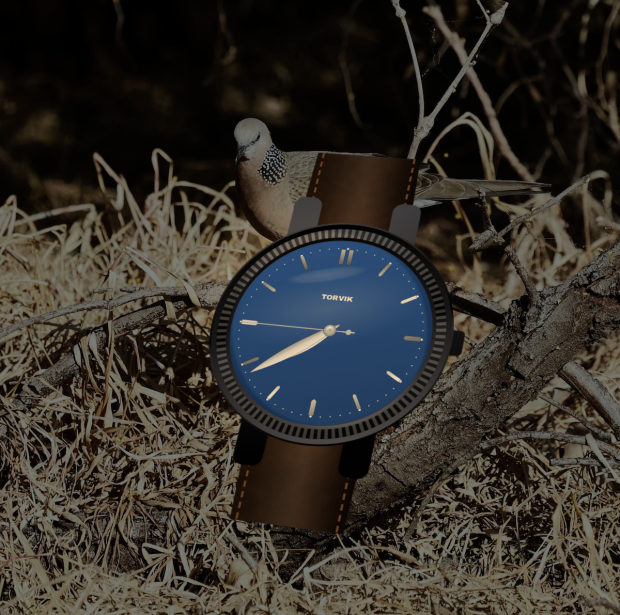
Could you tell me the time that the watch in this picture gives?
7:38:45
